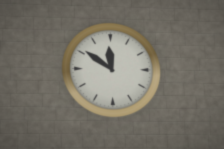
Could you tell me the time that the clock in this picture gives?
11:51
